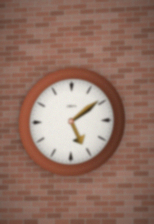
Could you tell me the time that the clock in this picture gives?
5:09
